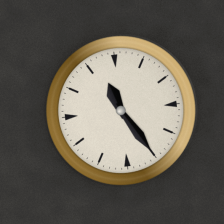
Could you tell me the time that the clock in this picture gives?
11:25
